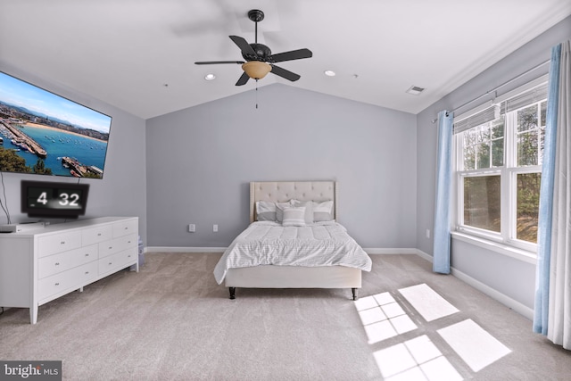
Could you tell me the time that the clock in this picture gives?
4:32
